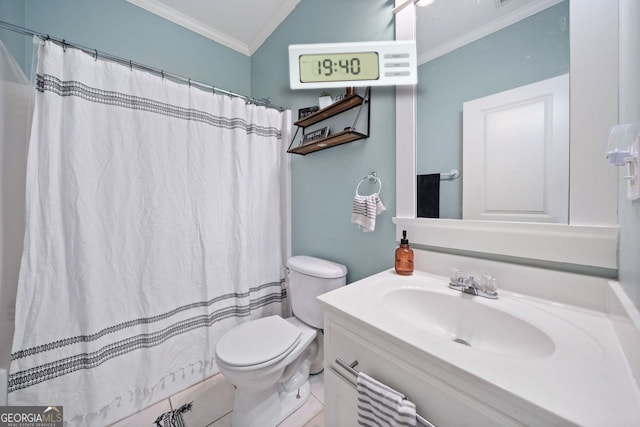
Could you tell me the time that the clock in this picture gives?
19:40
